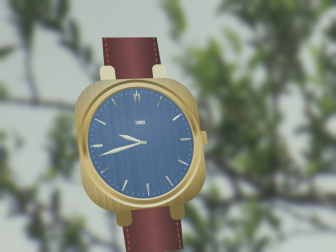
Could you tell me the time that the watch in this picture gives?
9:43
